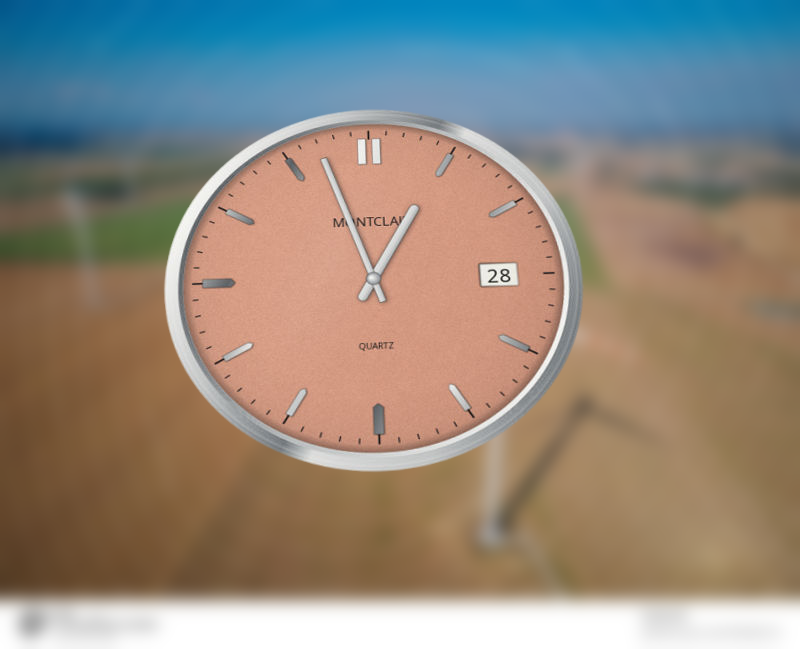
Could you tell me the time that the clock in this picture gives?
12:57
